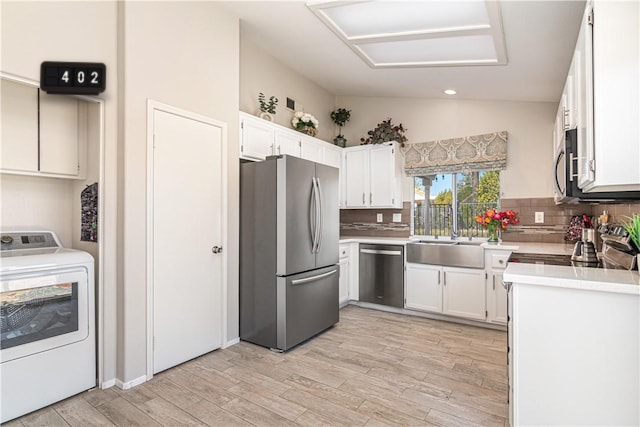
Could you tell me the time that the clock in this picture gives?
4:02
